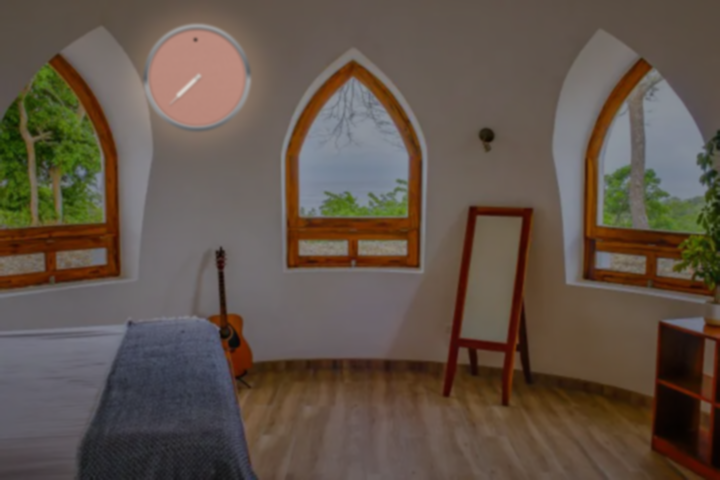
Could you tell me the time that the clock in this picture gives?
7:38
